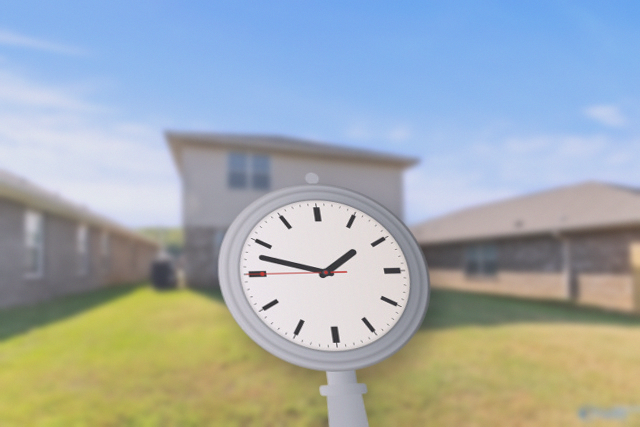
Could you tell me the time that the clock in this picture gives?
1:47:45
